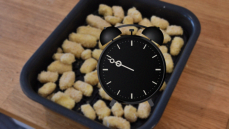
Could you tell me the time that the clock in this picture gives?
9:49
